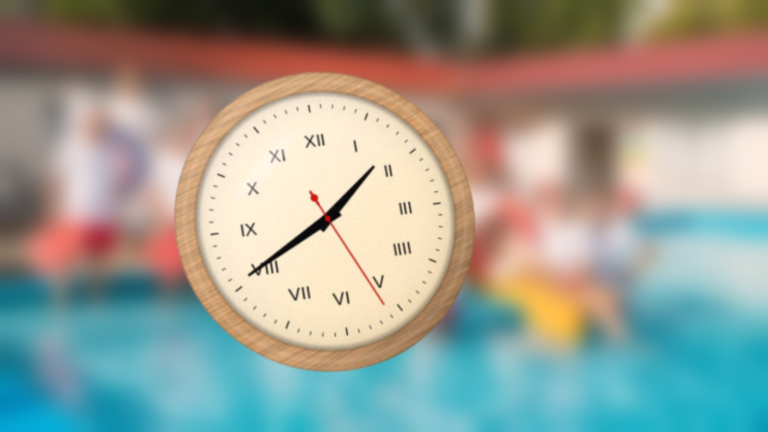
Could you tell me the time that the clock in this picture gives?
1:40:26
